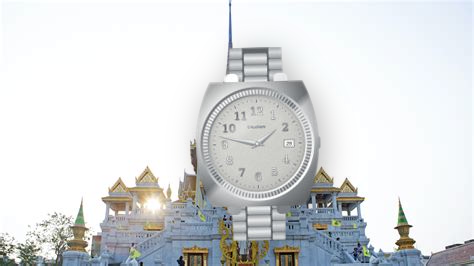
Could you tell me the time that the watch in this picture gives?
1:47
